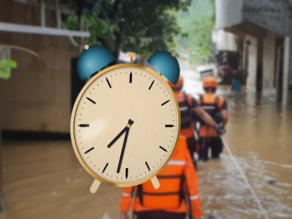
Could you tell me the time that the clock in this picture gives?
7:32
